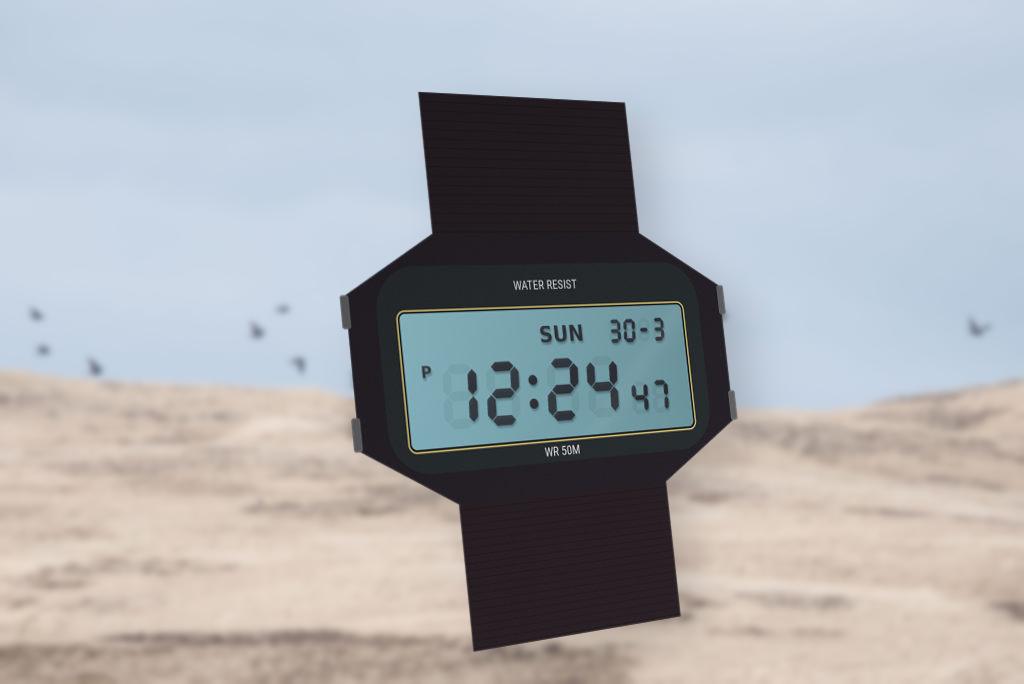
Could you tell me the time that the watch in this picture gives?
12:24:47
